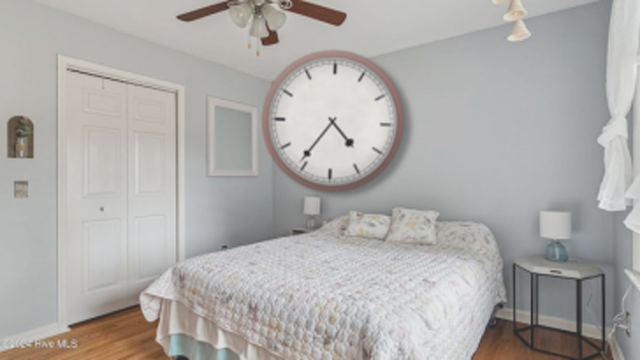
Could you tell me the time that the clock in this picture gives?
4:36
